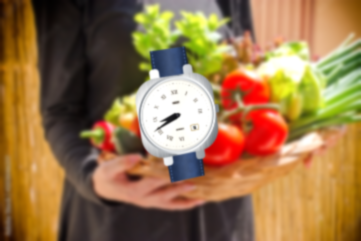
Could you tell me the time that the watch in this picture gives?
8:41
